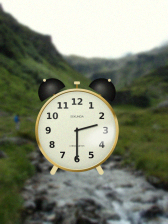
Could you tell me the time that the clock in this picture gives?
2:30
